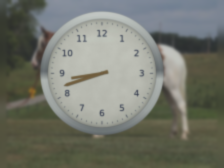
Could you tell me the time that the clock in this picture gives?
8:42
